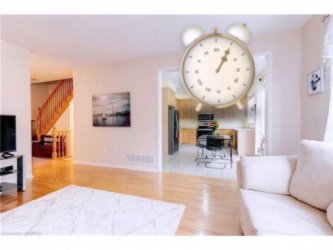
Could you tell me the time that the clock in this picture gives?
1:05
